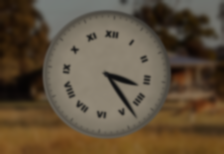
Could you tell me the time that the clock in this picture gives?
3:23
